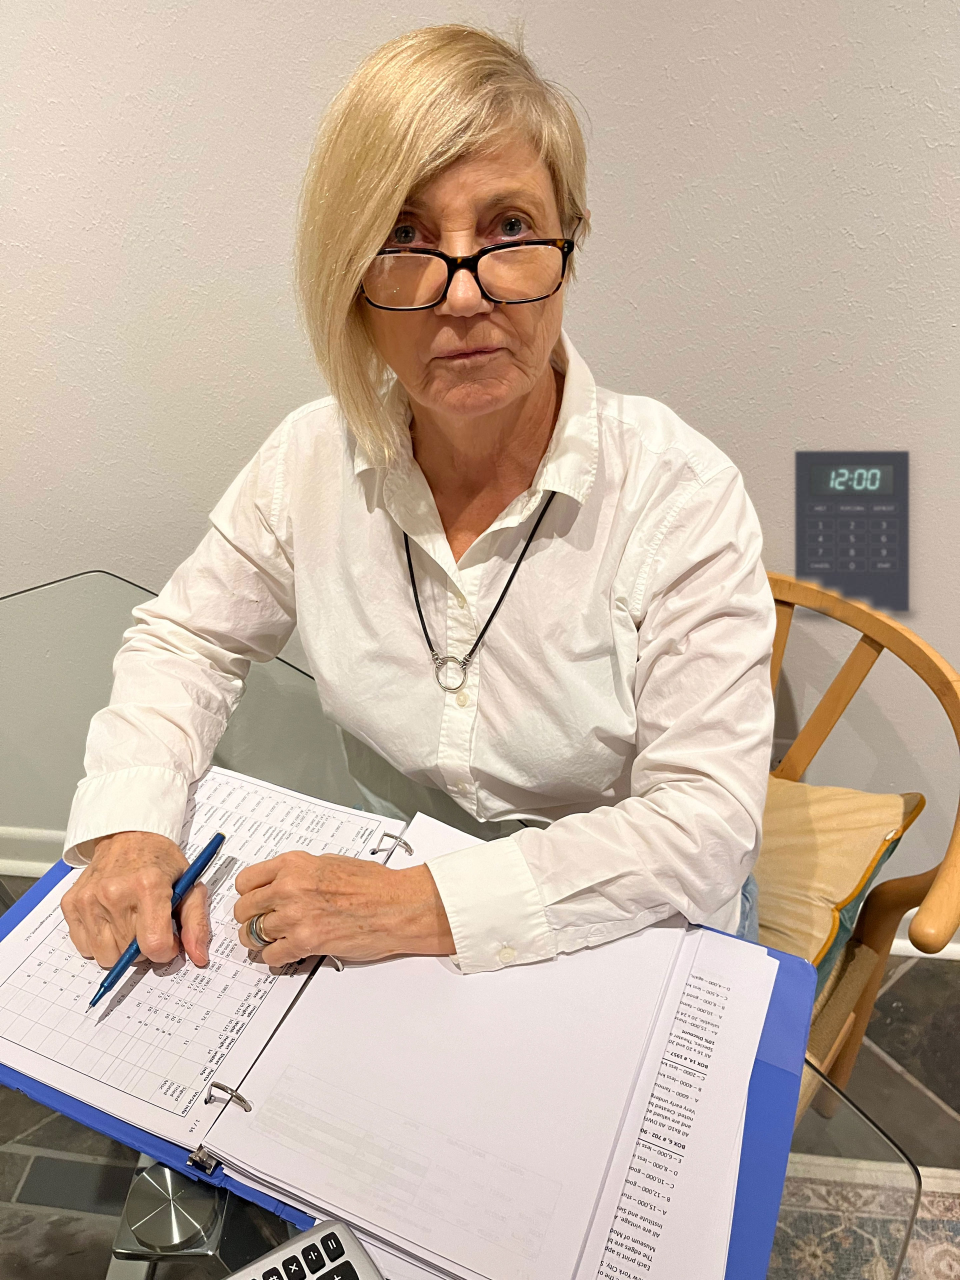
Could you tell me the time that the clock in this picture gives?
12:00
